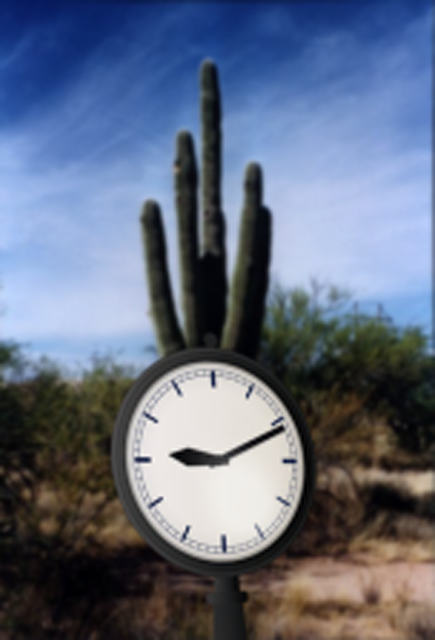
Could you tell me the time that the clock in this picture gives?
9:11
